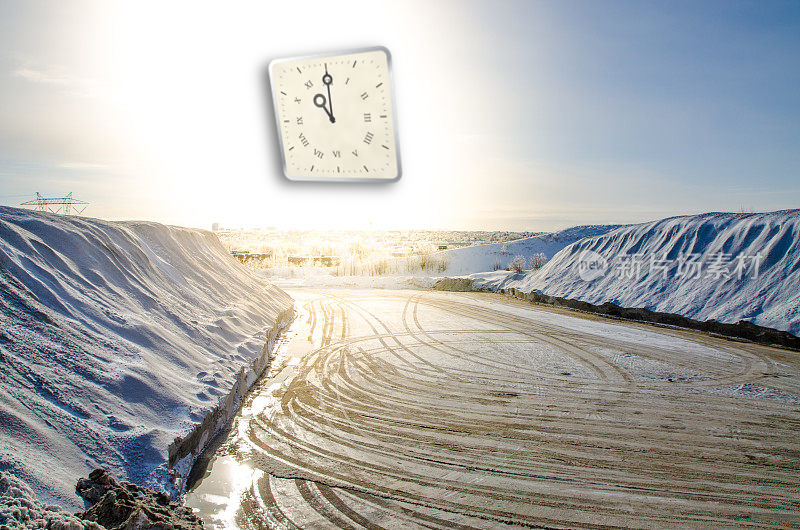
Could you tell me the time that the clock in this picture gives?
11:00
